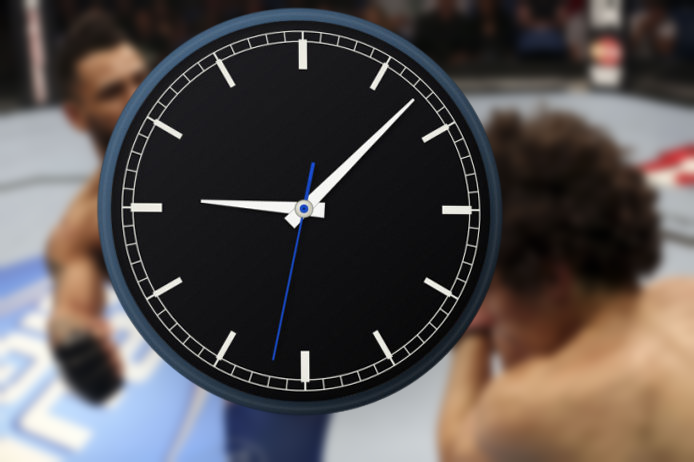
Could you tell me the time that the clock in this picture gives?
9:07:32
